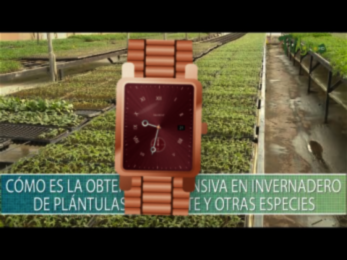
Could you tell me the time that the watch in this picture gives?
9:32
